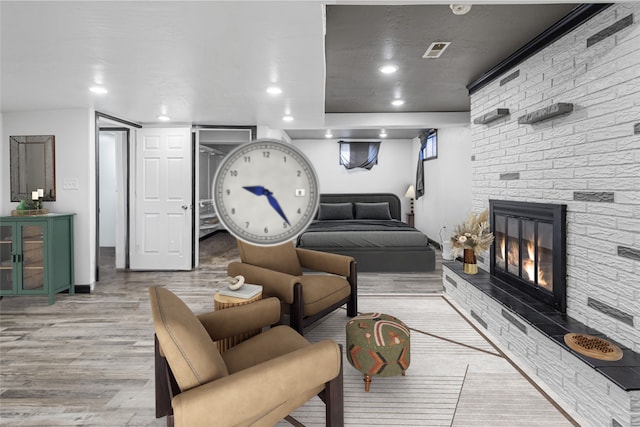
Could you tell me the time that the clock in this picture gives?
9:24
